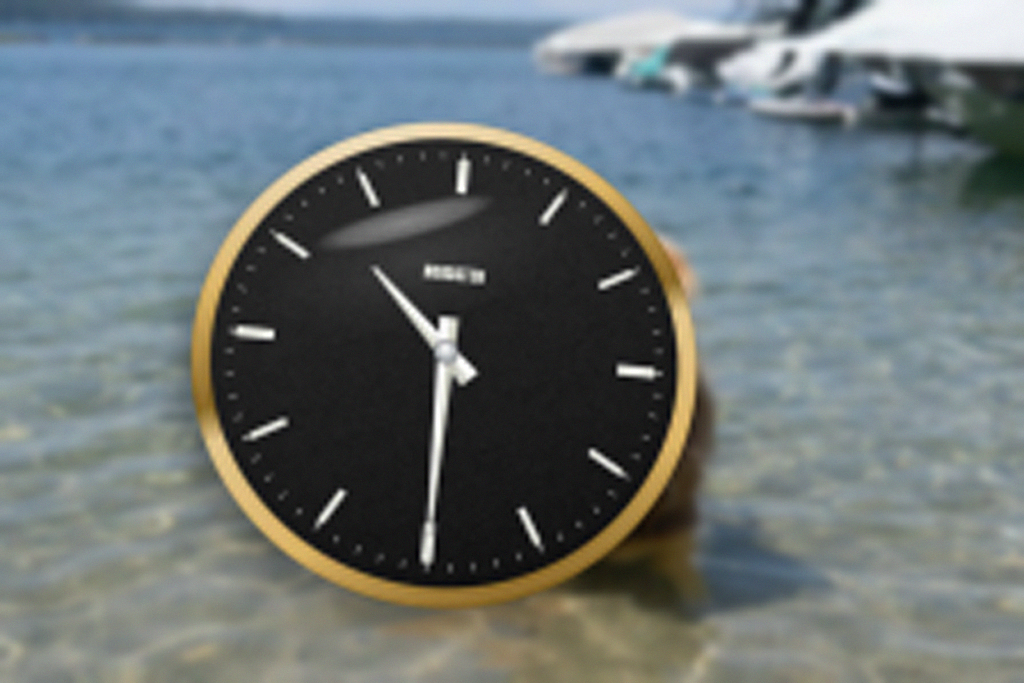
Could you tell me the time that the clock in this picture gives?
10:30
